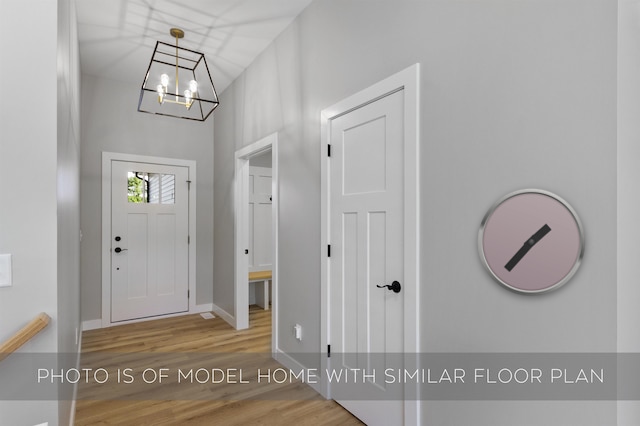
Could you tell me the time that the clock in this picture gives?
1:37
